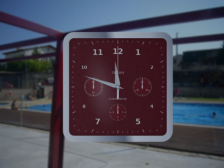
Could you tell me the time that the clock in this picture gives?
11:48
